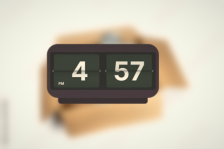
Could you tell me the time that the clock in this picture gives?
4:57
